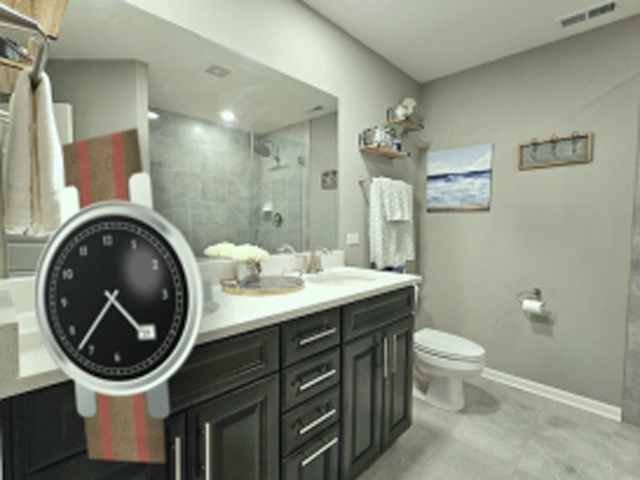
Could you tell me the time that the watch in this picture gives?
4:37
